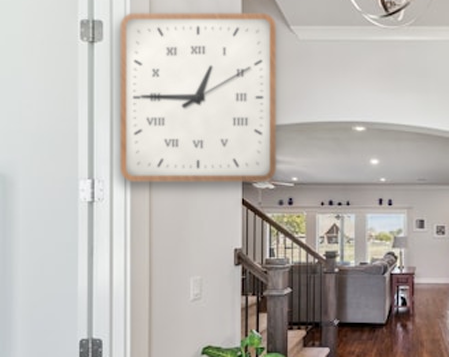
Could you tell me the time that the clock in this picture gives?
12:45:10
